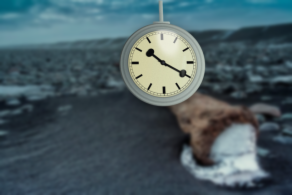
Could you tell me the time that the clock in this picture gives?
10:20
